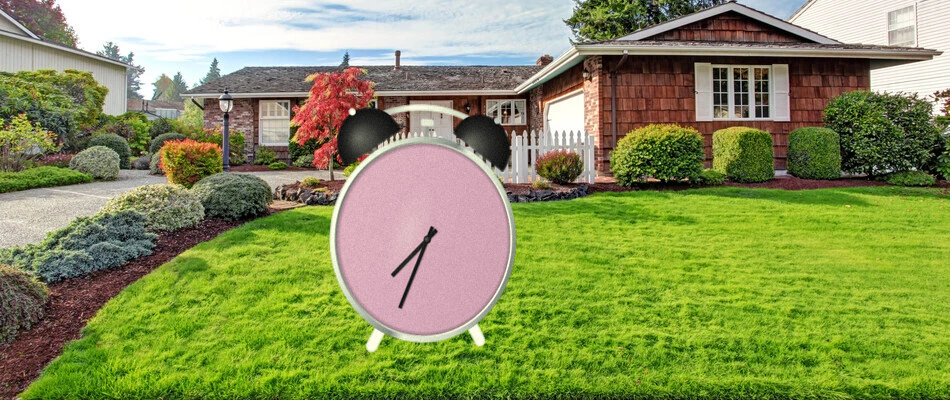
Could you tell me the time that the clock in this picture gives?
7:34
